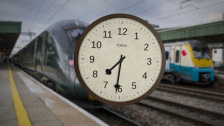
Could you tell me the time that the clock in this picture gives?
7:31
